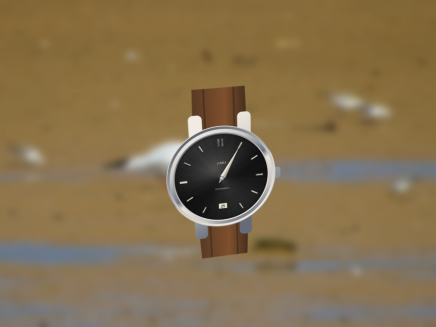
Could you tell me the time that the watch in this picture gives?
1:05
